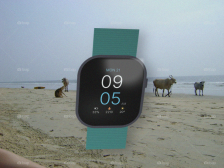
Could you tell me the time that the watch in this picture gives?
9:05
